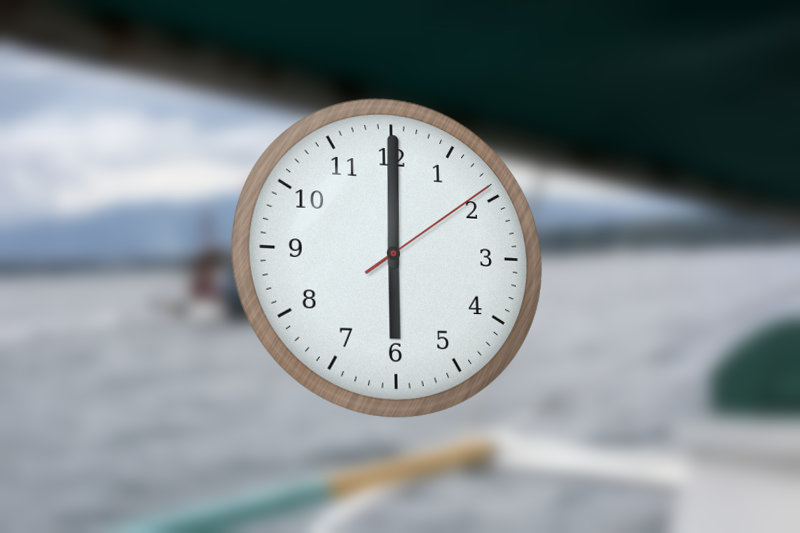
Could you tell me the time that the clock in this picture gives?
6:00:09
